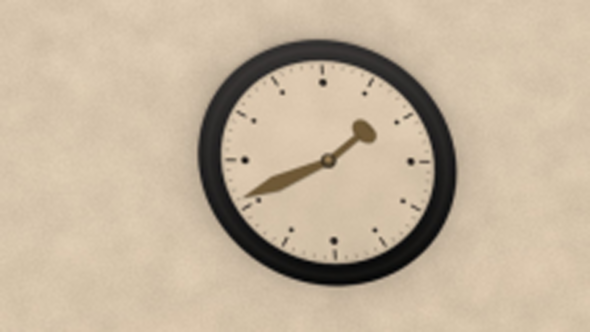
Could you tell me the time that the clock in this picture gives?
1:41
